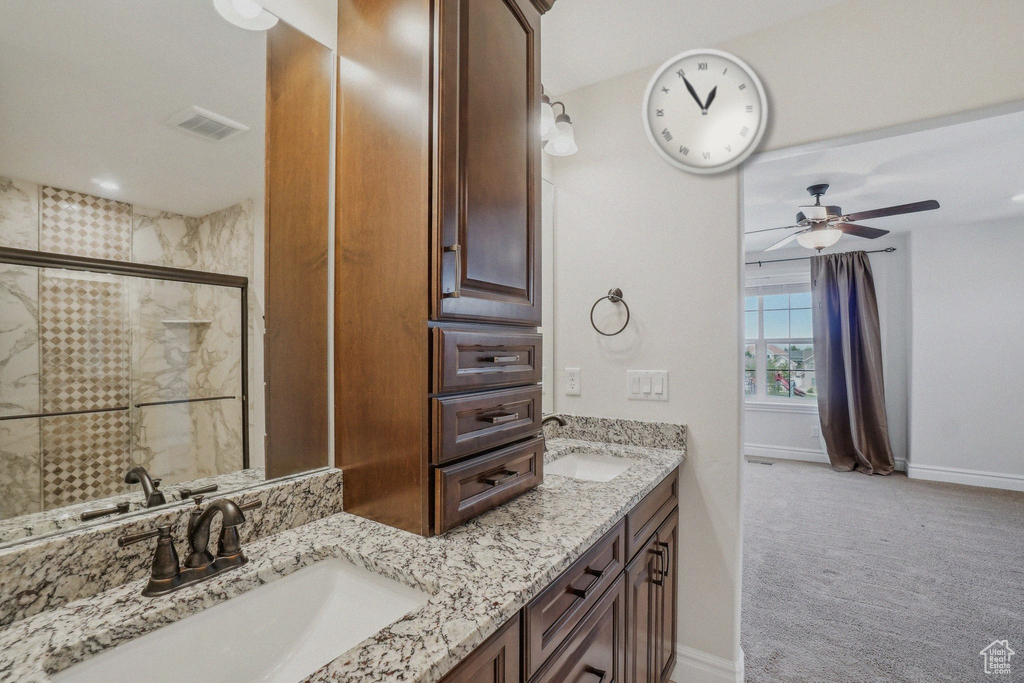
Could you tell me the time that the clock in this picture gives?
12:55
